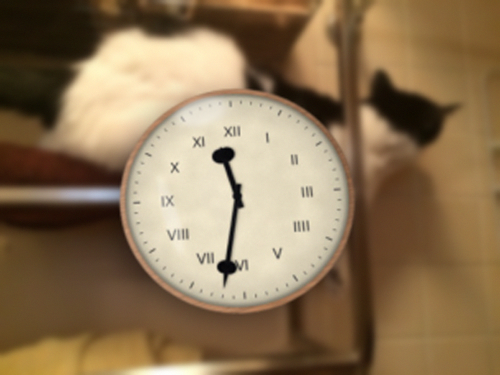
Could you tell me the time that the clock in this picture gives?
11:32
